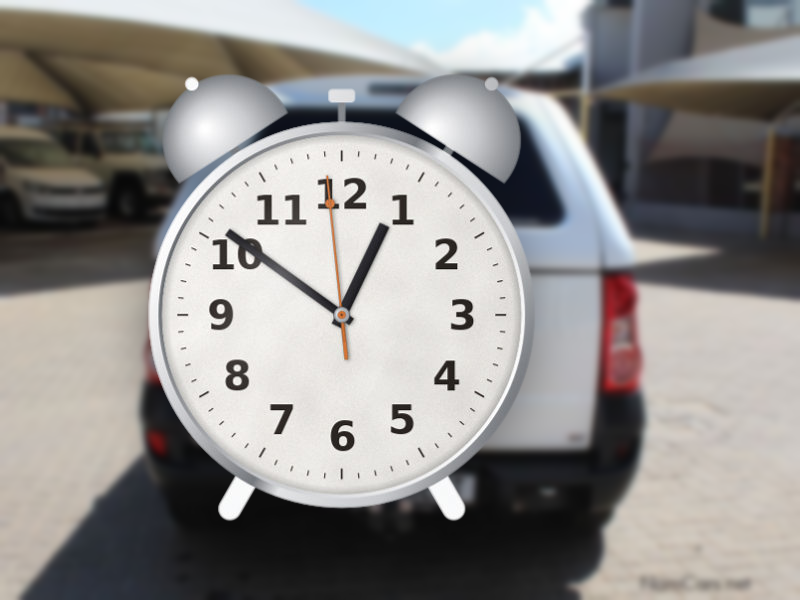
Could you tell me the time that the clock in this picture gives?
12:50:59
